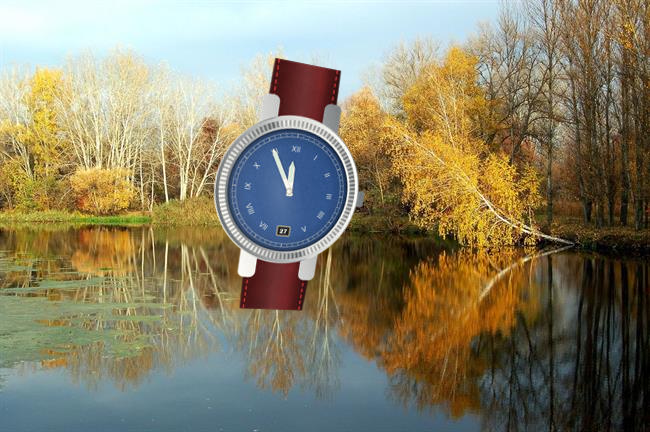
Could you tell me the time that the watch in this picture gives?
11:55
